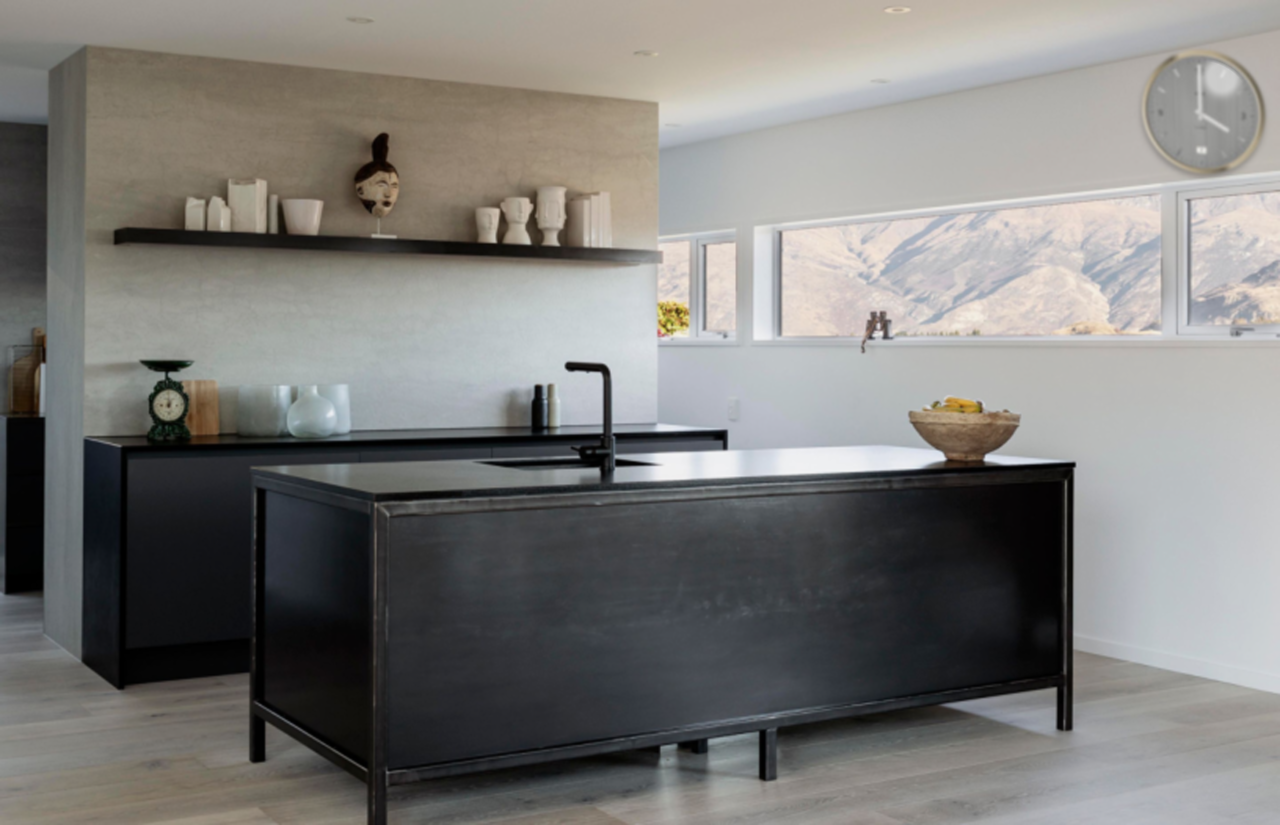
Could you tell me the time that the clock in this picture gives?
4:00
